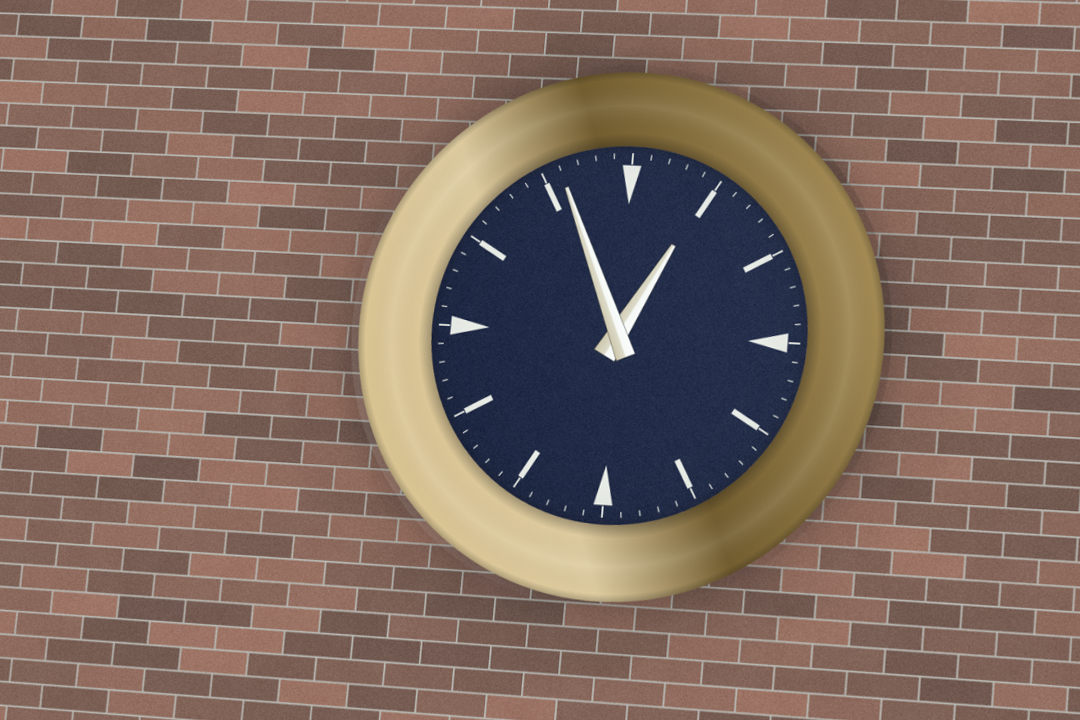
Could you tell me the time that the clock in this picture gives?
12:56
